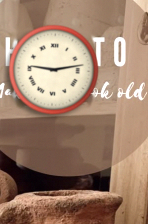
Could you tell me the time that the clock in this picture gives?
9:13
